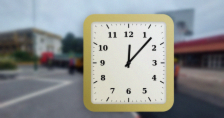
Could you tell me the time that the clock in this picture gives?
12:07
